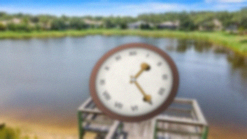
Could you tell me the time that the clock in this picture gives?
1:25
